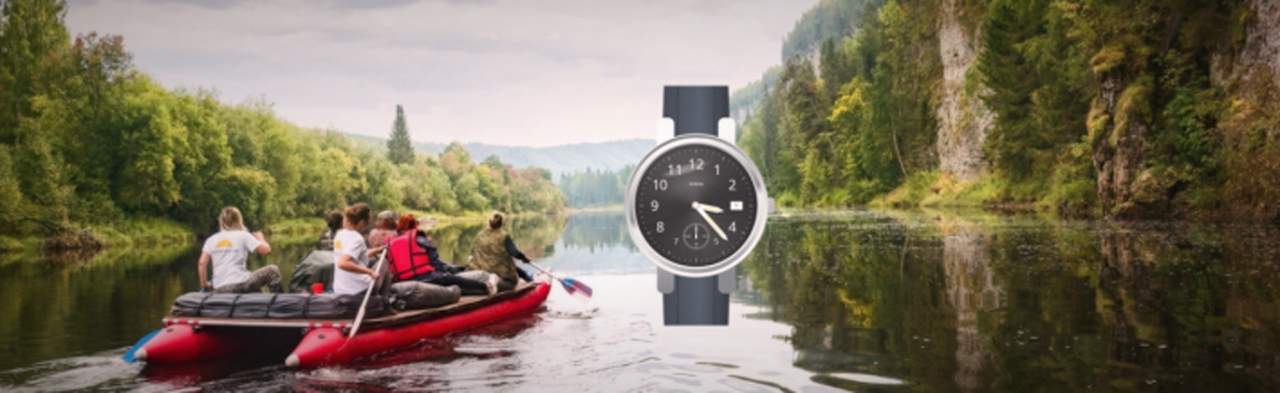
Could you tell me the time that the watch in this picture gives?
3:23
